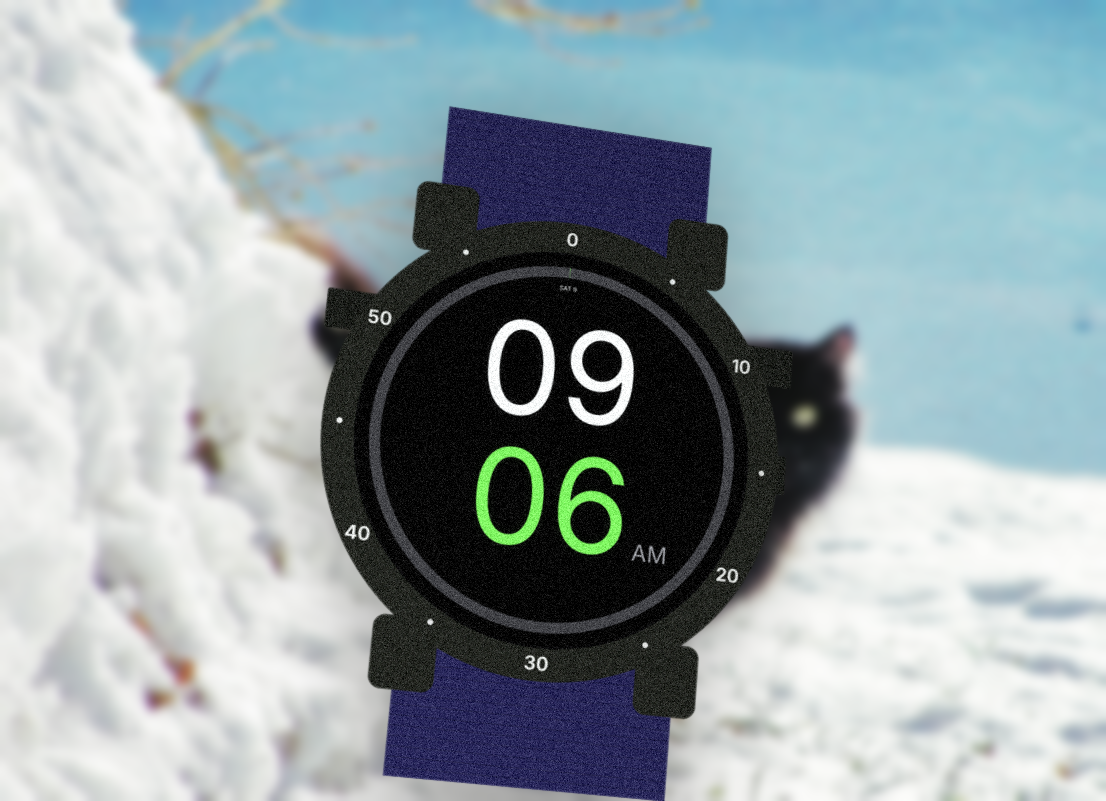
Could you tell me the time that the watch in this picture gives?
9:06
